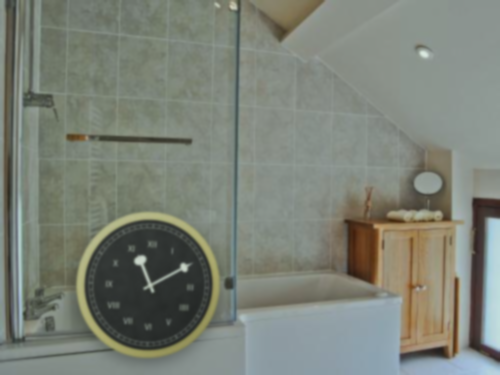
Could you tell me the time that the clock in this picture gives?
11:10
